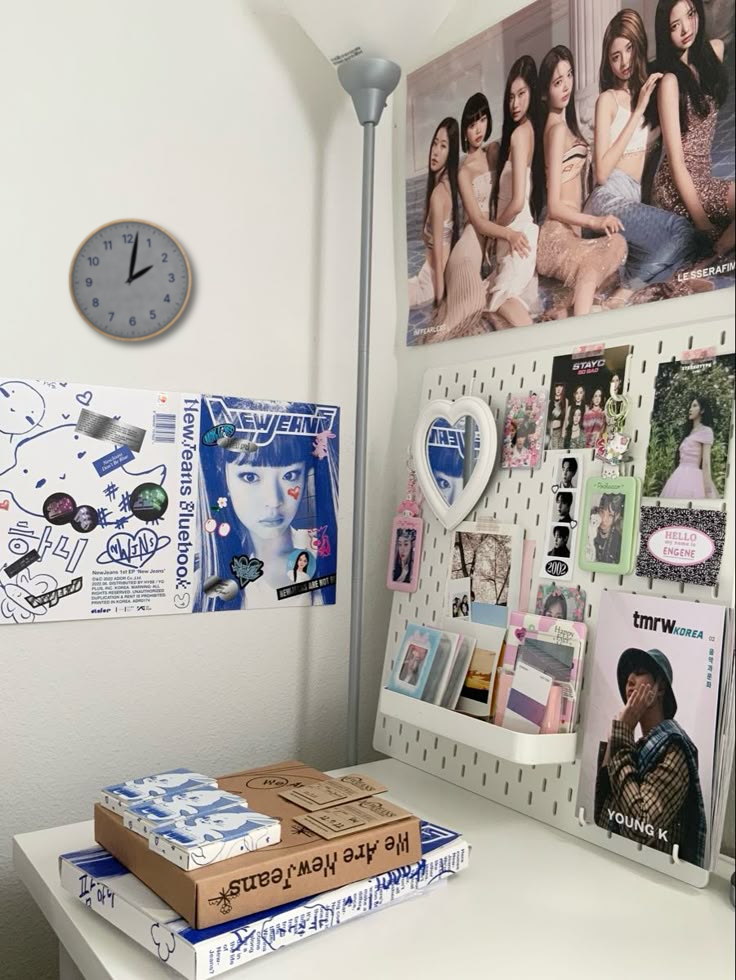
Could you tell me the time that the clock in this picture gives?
2:02
